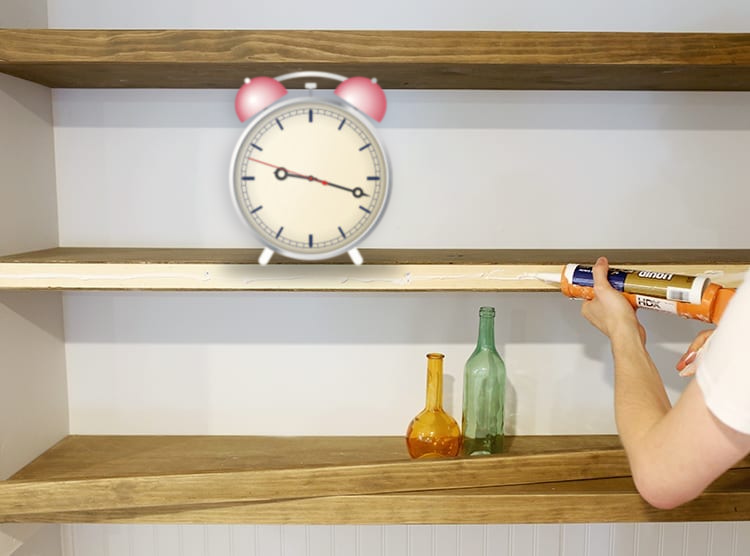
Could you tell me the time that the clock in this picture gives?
9:17:48
